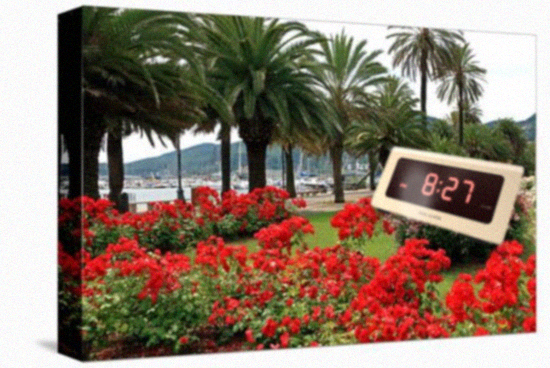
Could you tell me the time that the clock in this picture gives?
8:27
